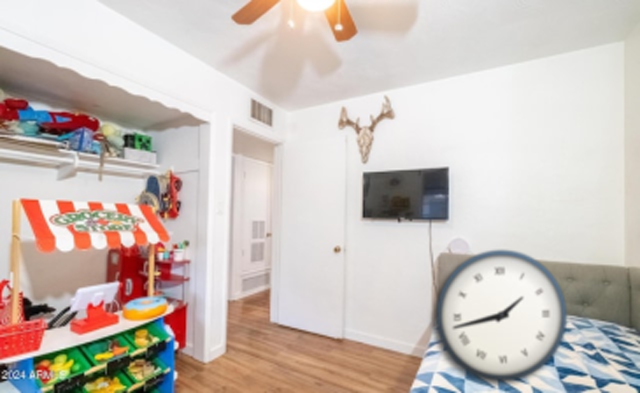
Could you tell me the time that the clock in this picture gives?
1:43
